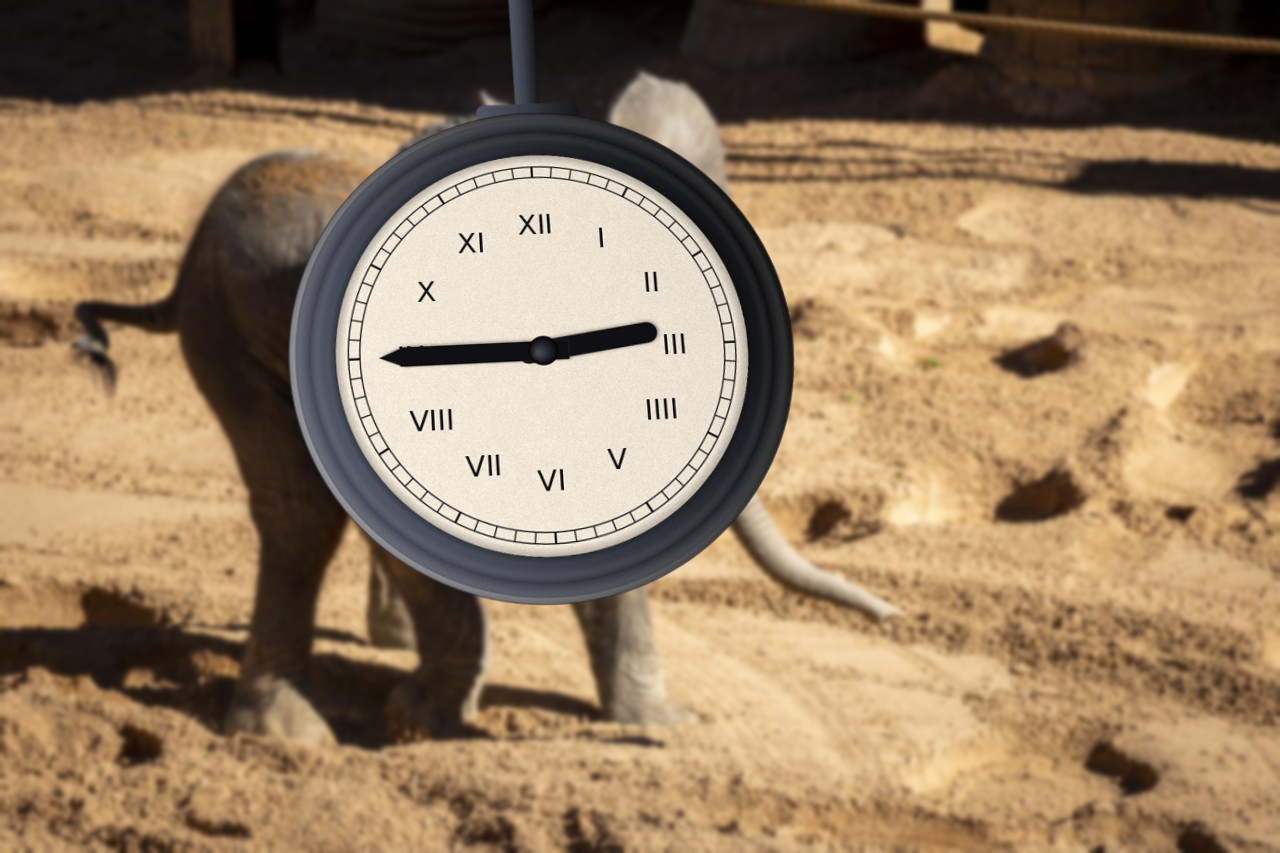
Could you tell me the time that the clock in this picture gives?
2:45
